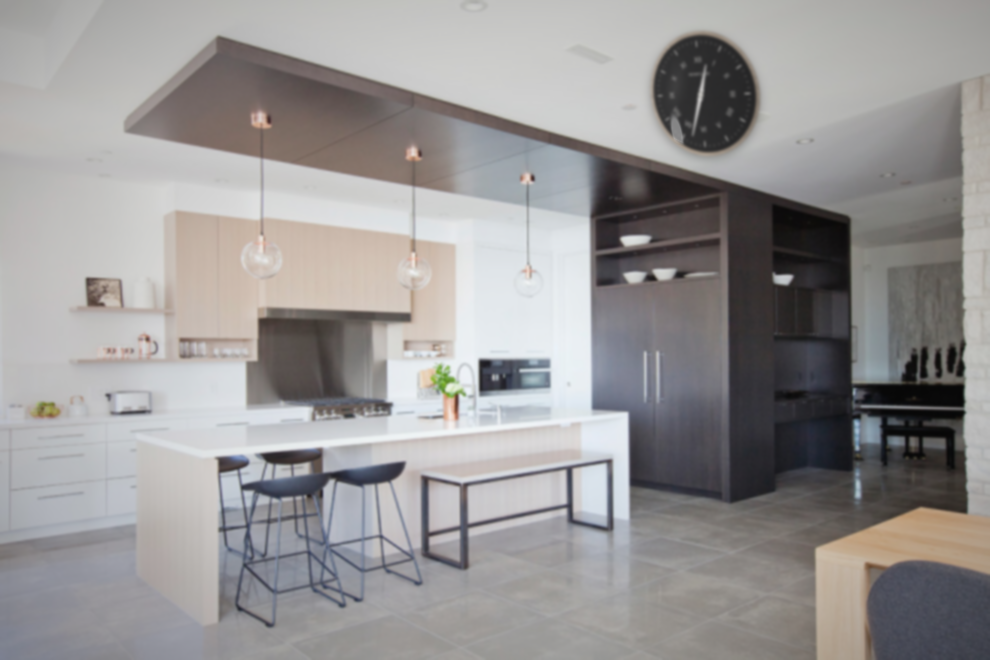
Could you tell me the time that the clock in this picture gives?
12:33
